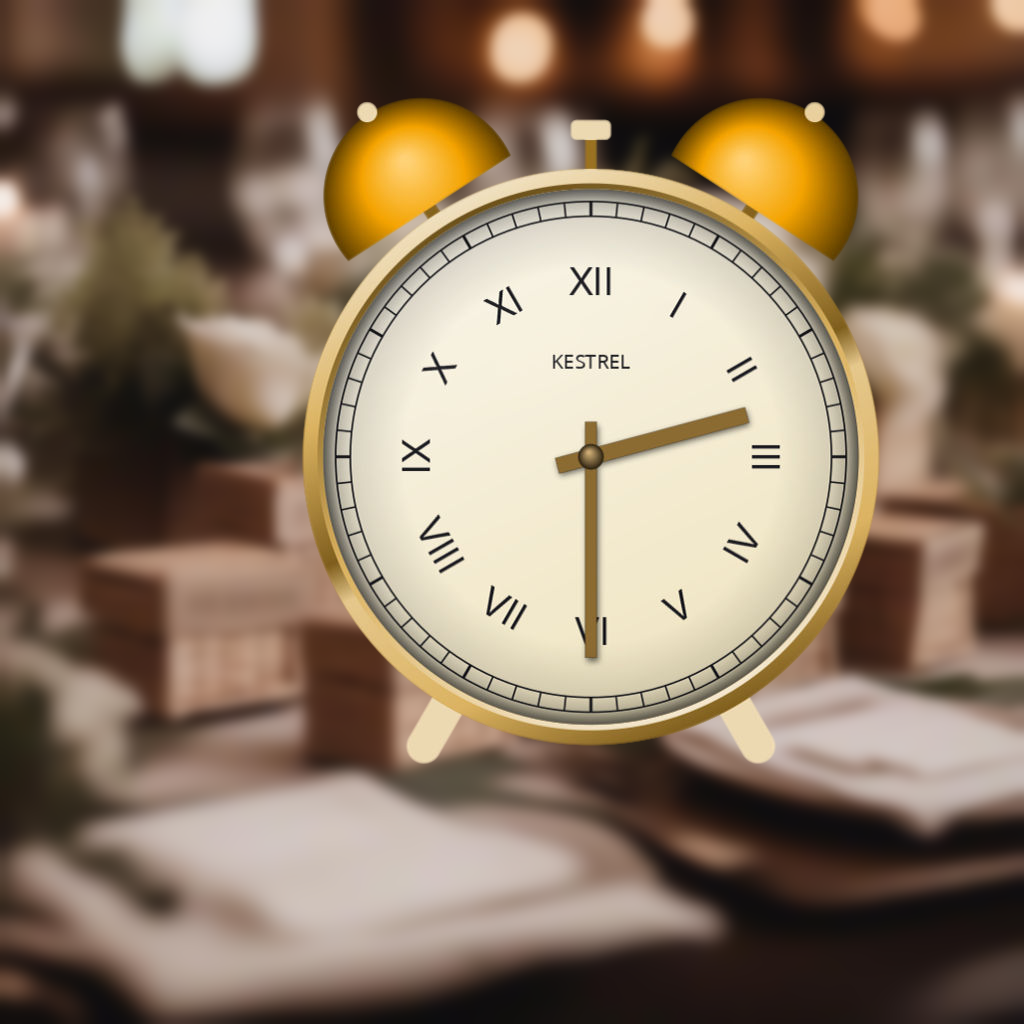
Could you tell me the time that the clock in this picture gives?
2:30
